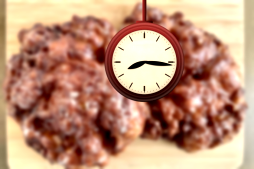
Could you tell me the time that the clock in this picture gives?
8:16
